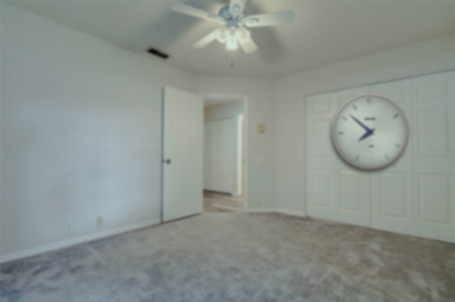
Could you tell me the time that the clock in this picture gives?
7:52
